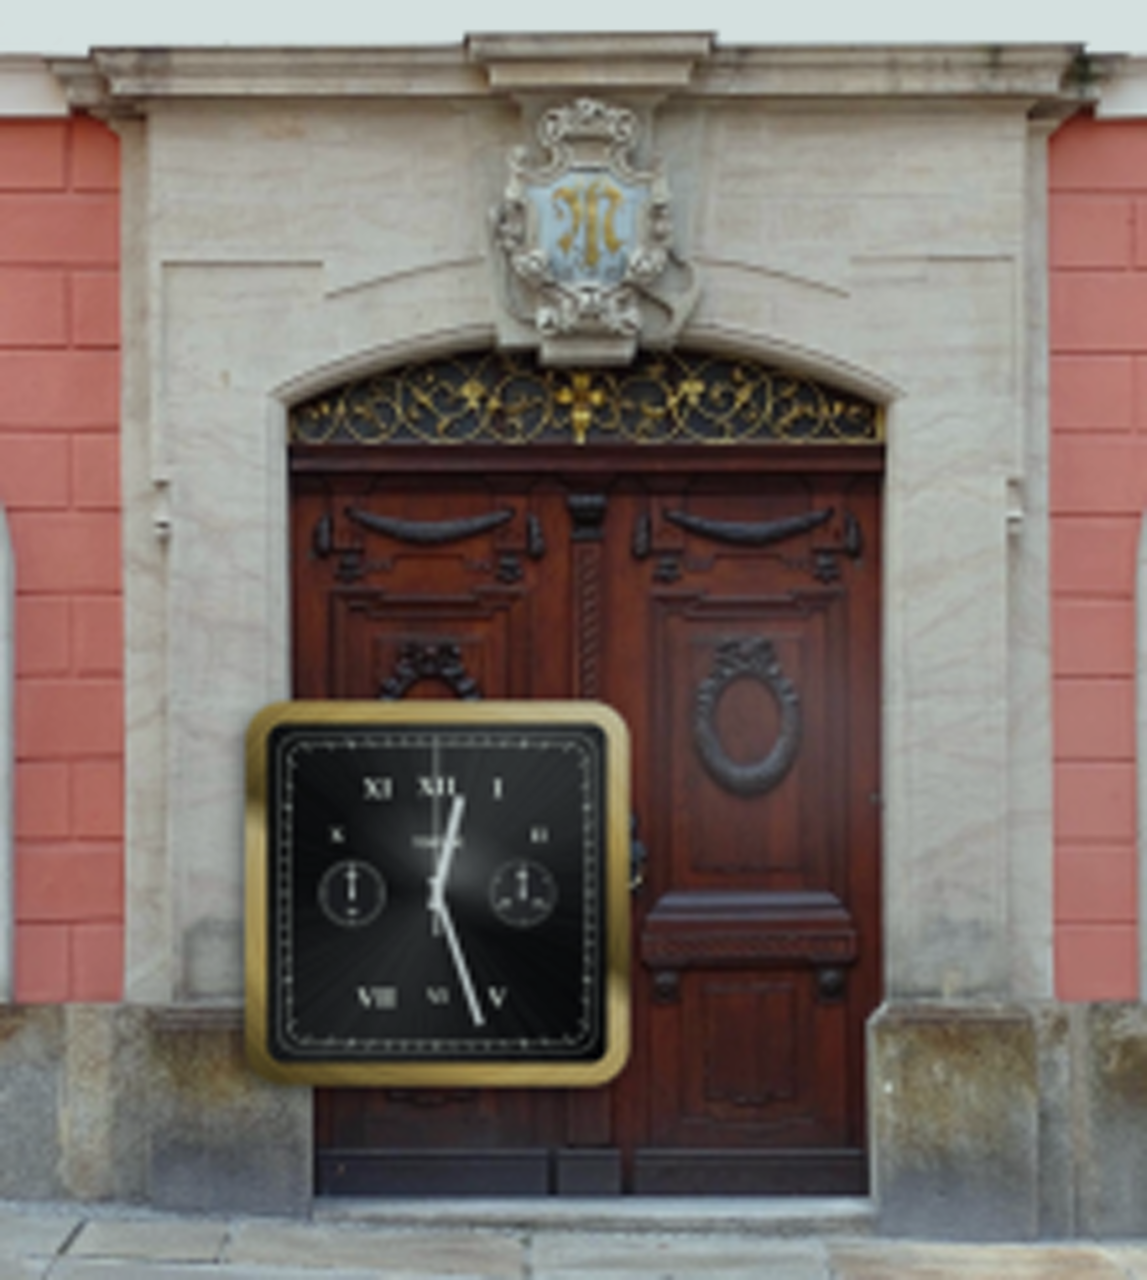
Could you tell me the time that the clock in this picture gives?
12:27
